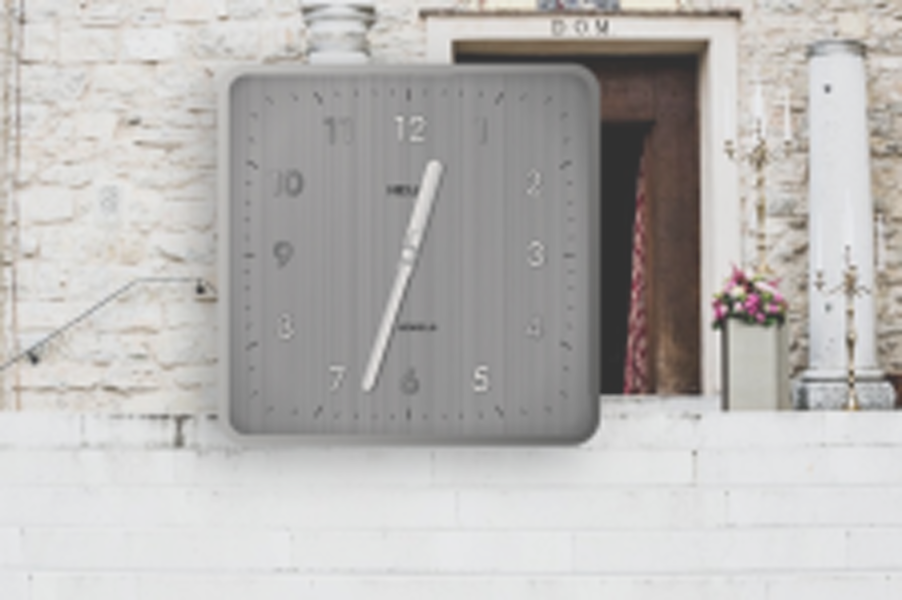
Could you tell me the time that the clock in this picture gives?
12:33
